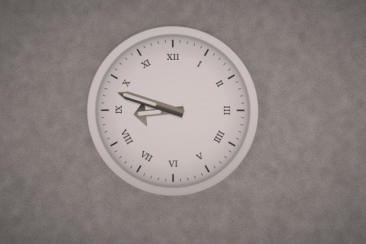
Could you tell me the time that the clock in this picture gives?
8:48
